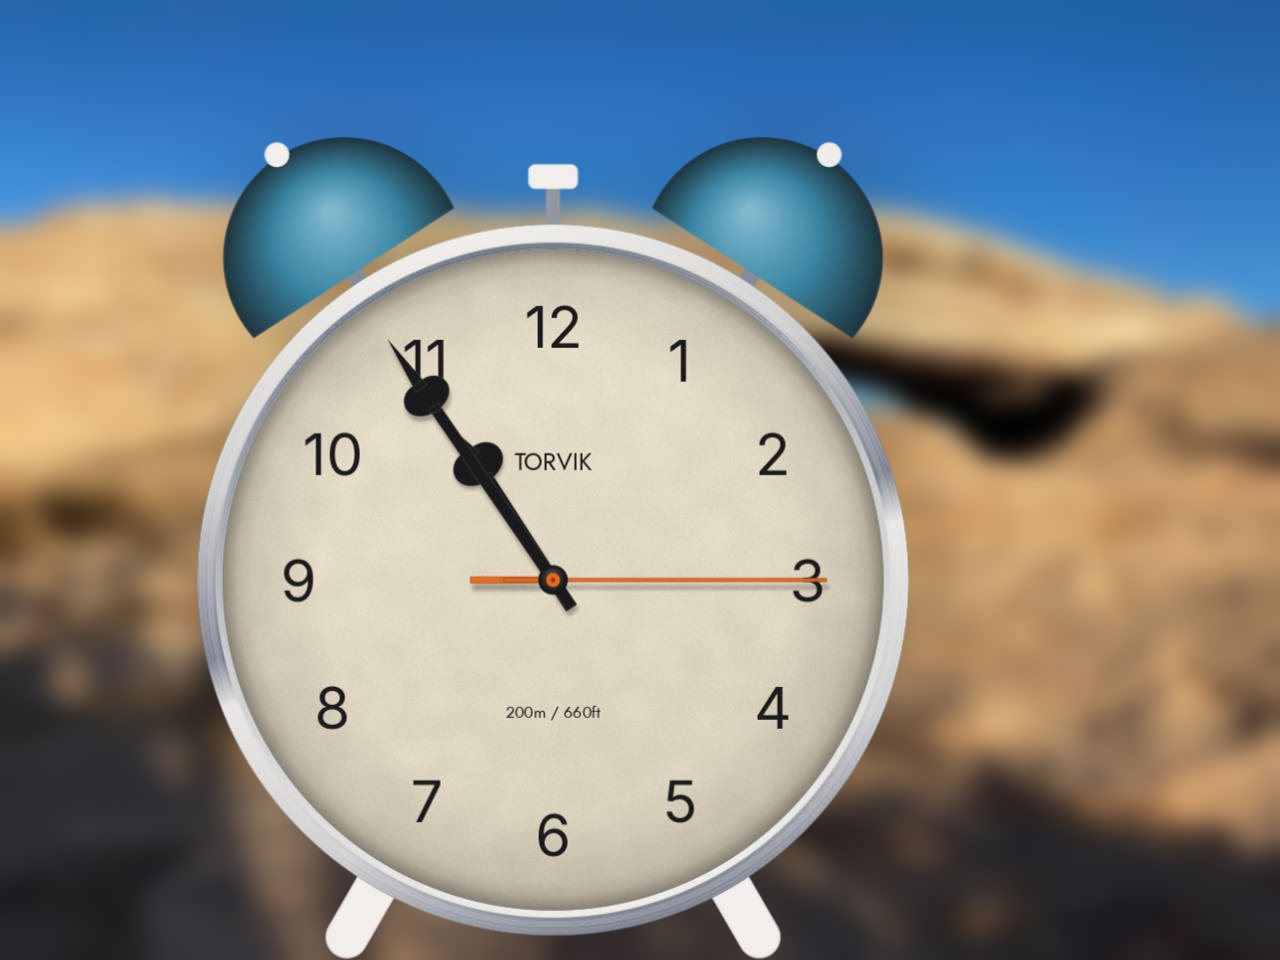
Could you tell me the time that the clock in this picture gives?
10:54:15
